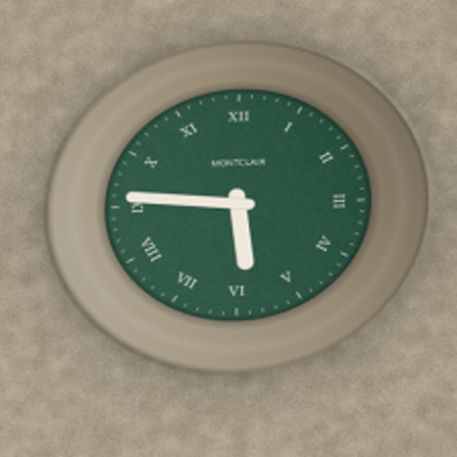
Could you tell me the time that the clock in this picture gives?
5:46
